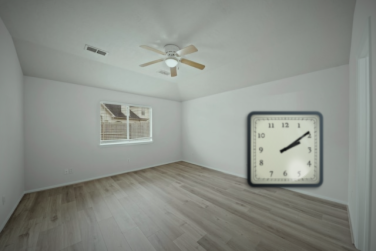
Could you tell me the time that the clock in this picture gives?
2:09
